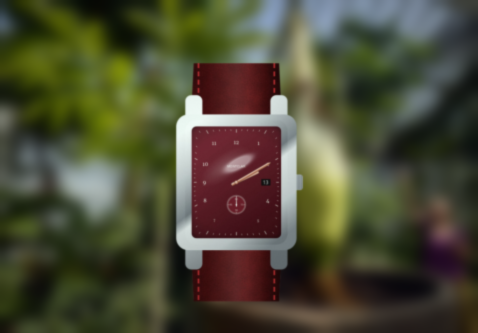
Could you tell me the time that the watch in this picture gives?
2:10
